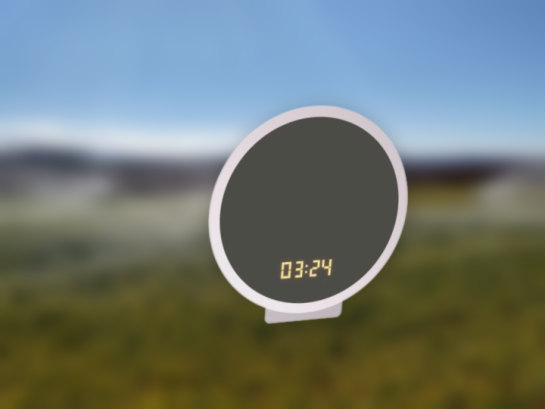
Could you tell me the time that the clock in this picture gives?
3:24
